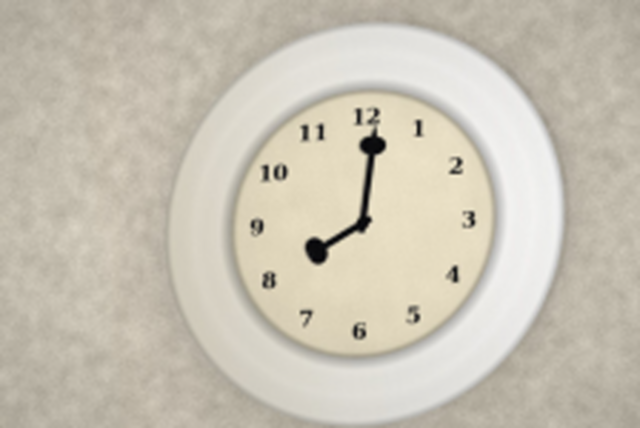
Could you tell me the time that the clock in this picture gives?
8:01
